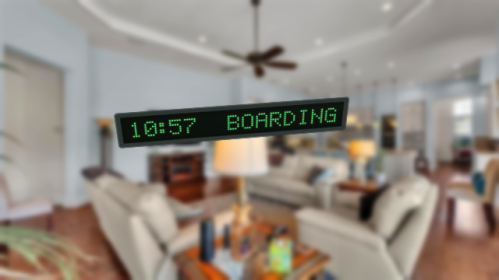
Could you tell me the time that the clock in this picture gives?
10:57
